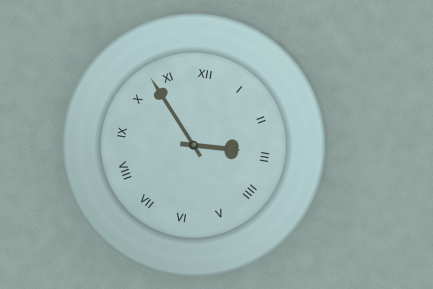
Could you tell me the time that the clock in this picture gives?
2:53
